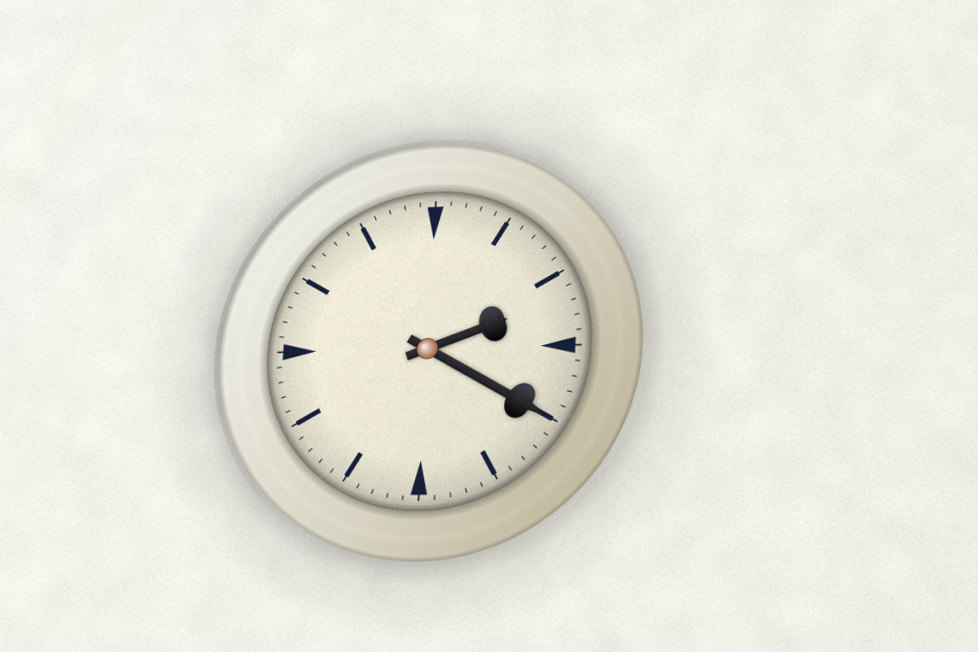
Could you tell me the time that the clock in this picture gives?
2:20
